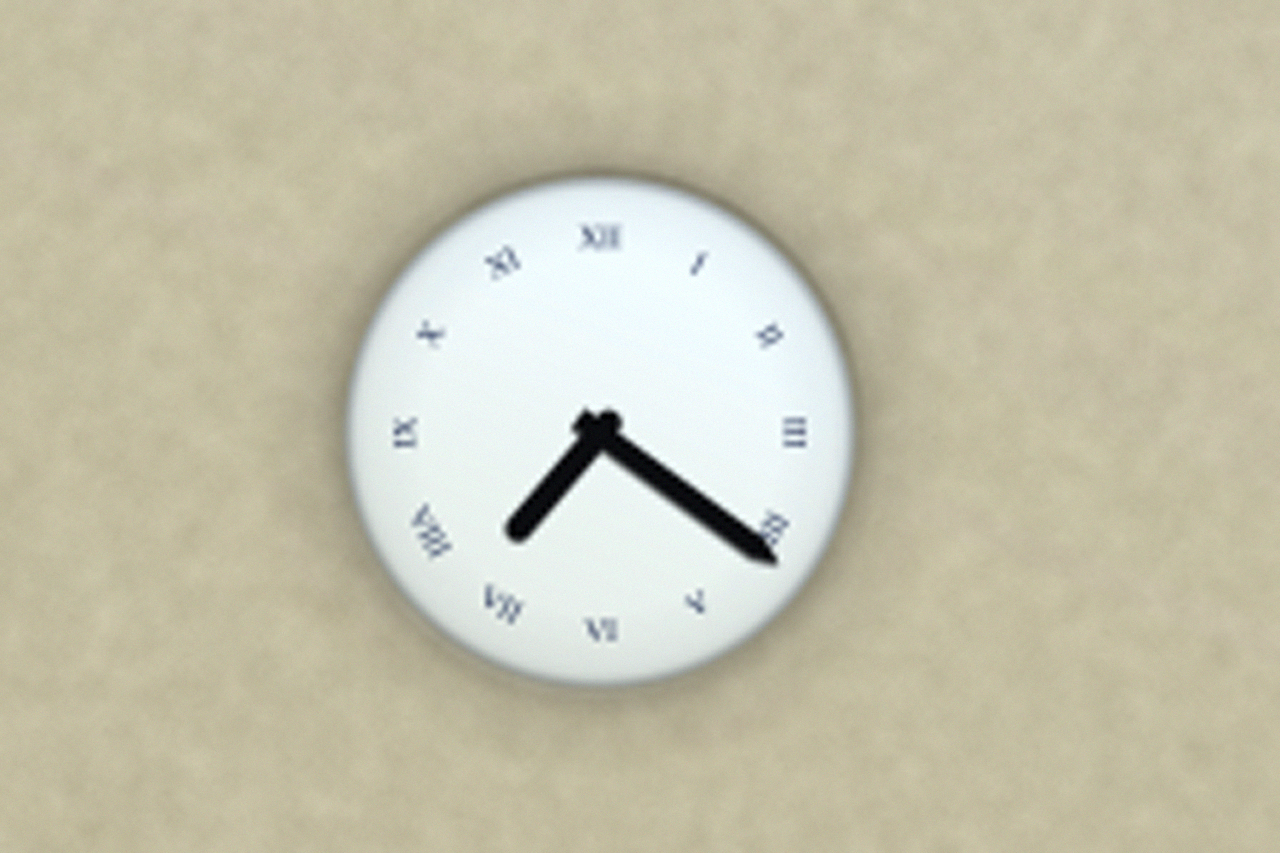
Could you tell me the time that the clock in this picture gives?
7:21
